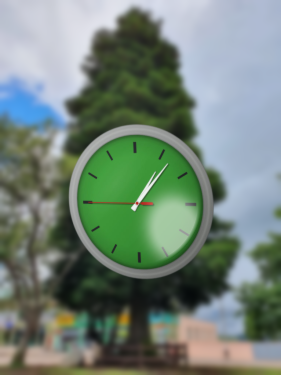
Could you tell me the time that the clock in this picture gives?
1:06:45
